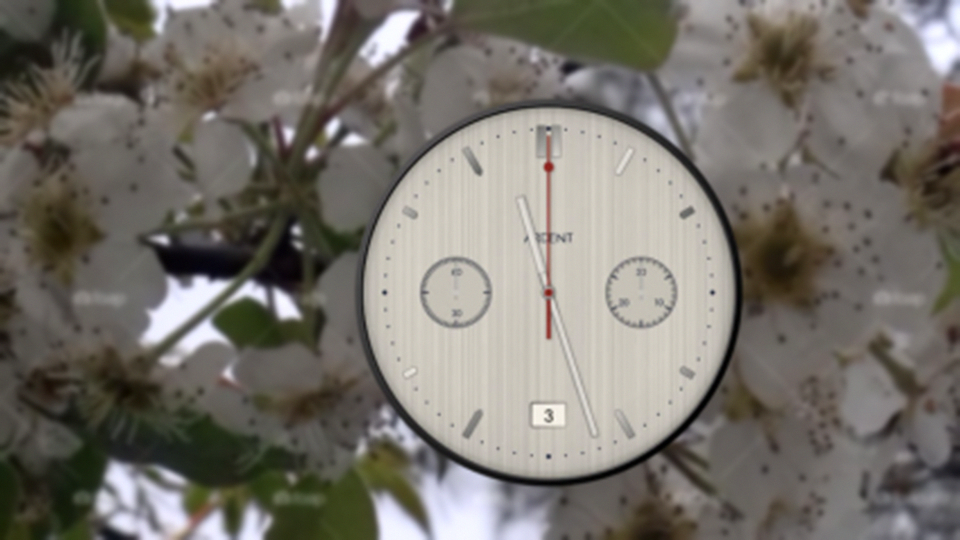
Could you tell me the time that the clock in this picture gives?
11:27
